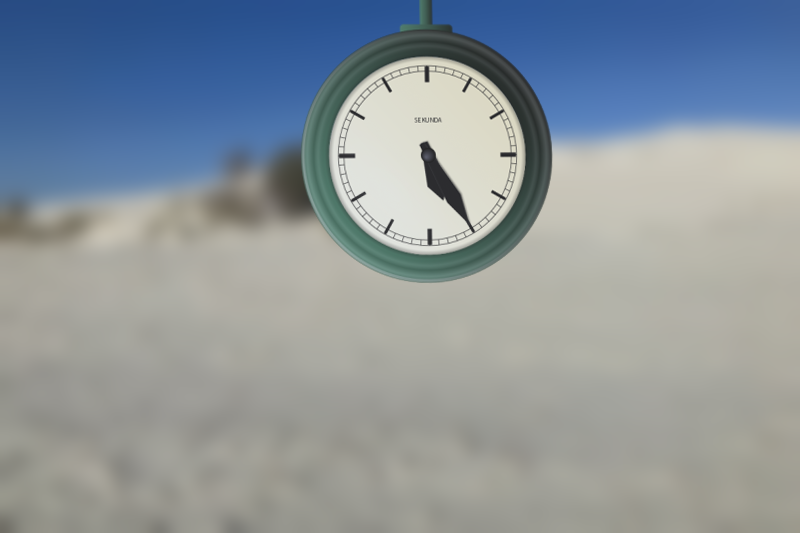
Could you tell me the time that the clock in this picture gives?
5:25
